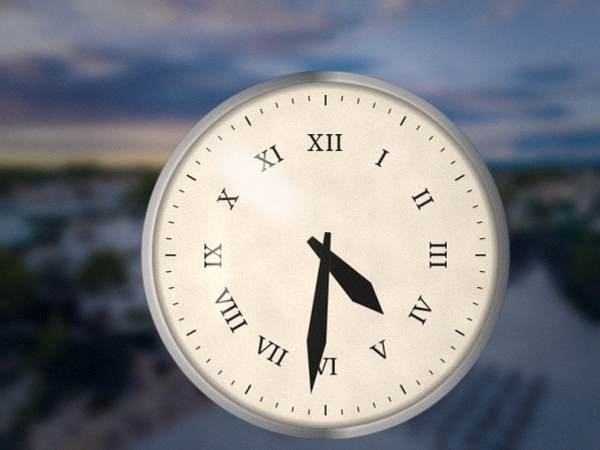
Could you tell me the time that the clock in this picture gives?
4:31
